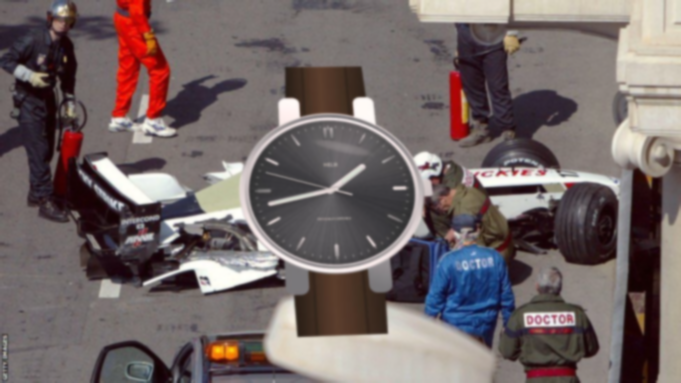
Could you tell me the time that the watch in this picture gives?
1:42:48
